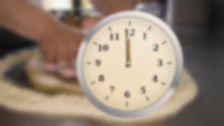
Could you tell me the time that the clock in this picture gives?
11:59
